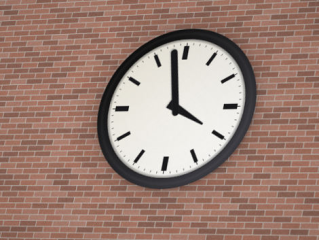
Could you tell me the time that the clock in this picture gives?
3:58
